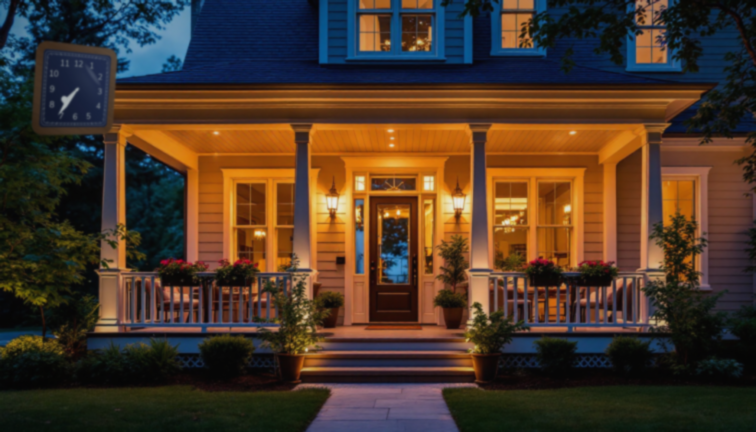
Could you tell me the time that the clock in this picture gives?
7:36
